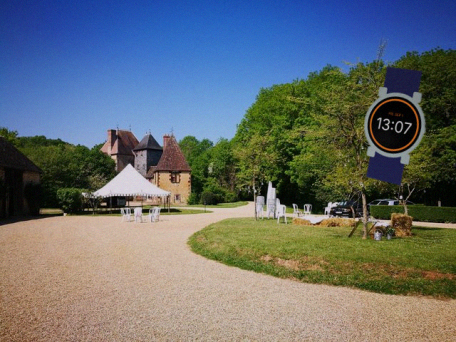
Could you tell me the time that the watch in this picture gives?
13:07
